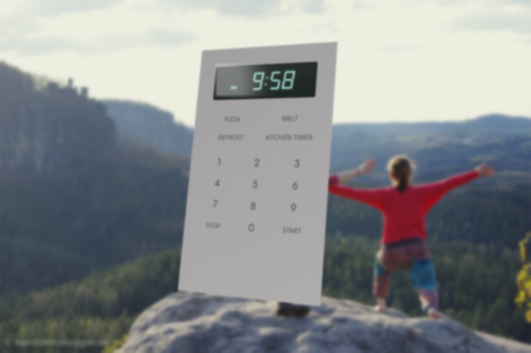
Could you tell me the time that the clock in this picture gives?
9:58
